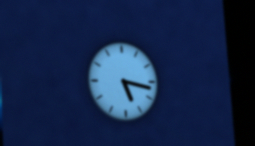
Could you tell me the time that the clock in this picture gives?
5:17
